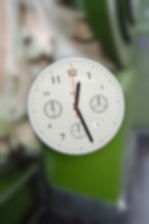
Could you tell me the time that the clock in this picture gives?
12:27
